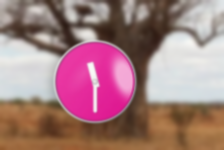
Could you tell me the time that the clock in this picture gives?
11:30
